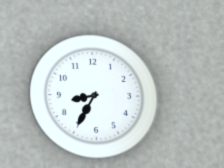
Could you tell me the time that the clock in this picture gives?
8:35
